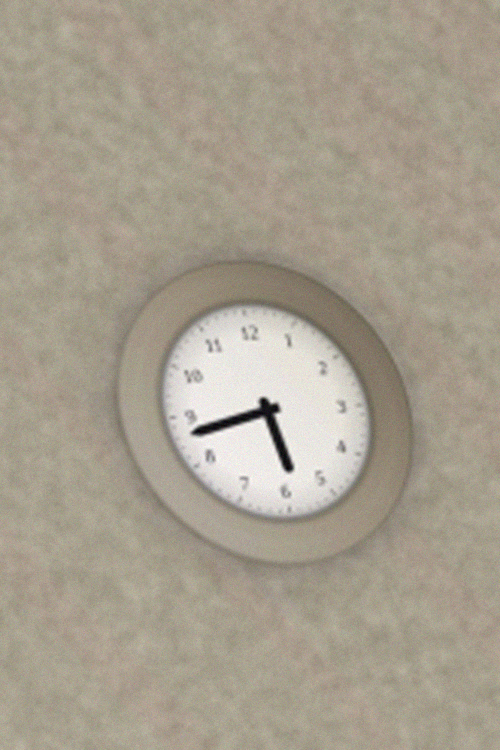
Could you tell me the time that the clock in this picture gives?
5:43
